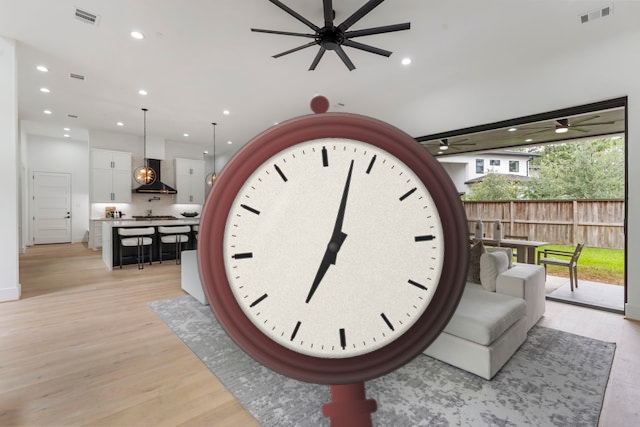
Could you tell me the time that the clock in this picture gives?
7:03
